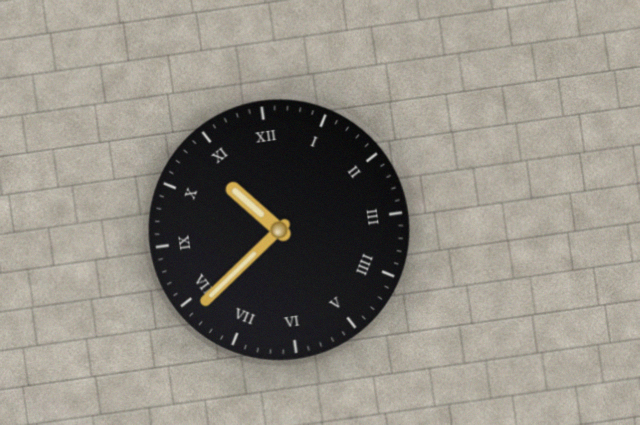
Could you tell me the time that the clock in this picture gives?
10:39
